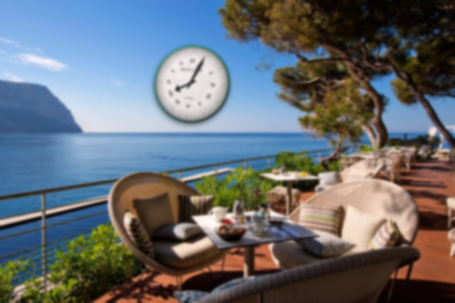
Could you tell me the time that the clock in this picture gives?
8:04
